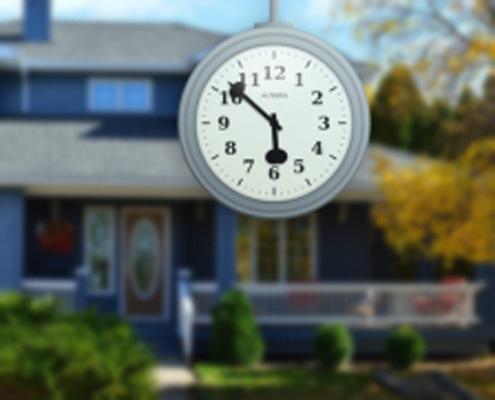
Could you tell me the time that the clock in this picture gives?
5:52
